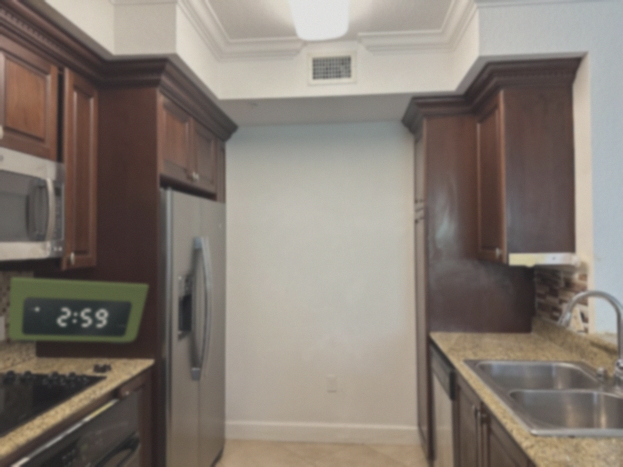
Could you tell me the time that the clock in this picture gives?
2:59
